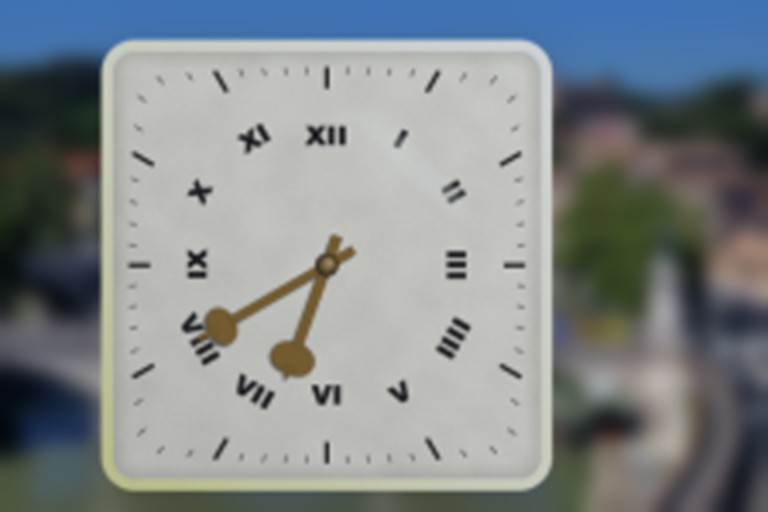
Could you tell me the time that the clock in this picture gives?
6:40
